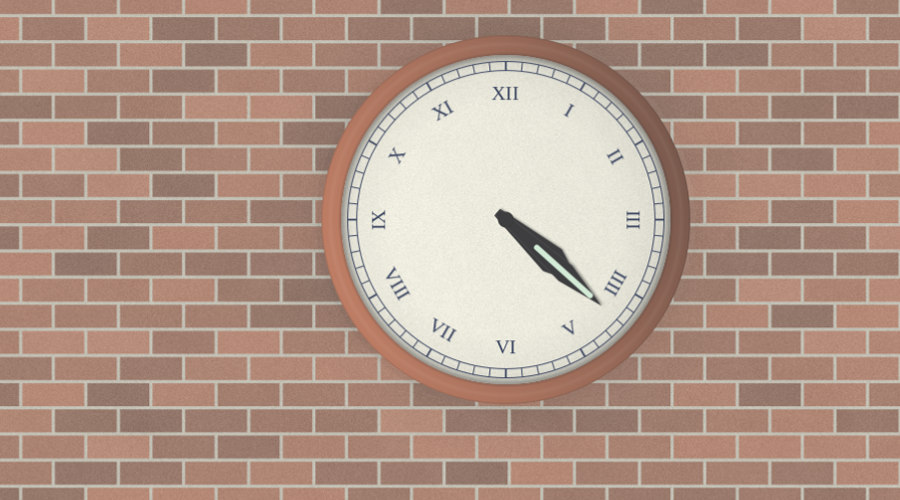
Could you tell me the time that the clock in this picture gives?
4:22
